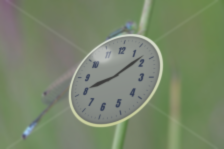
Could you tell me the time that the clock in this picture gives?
8:08
